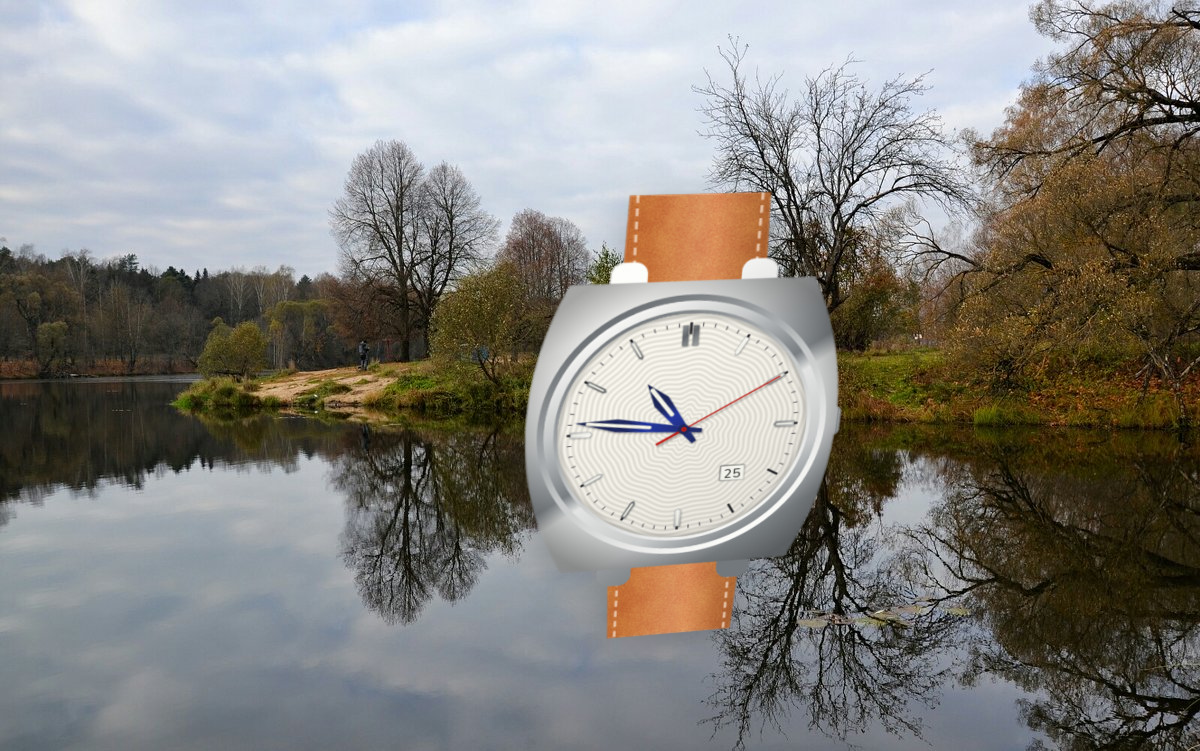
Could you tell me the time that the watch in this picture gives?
10:46:10
